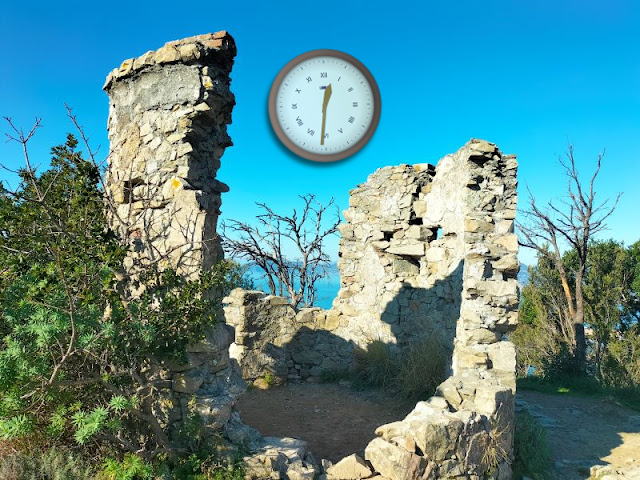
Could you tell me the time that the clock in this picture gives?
12:31
